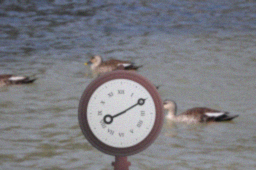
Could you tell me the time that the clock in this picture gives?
8:10
